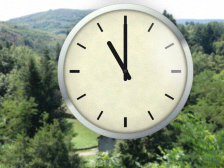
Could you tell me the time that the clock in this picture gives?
11:00
